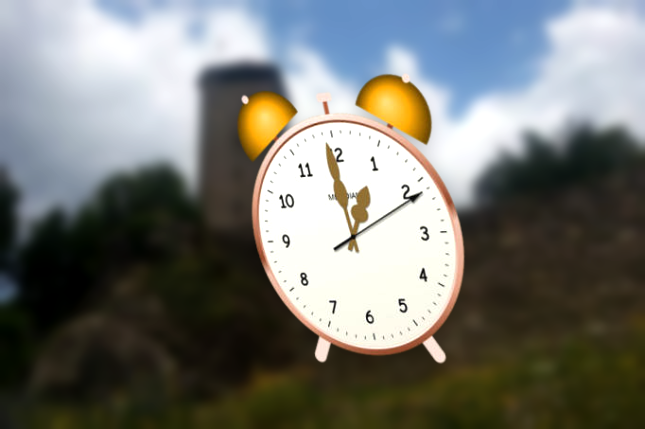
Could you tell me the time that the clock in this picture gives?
12:59:11
